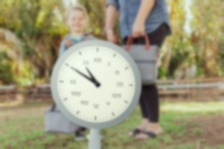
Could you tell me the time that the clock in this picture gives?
10:50
